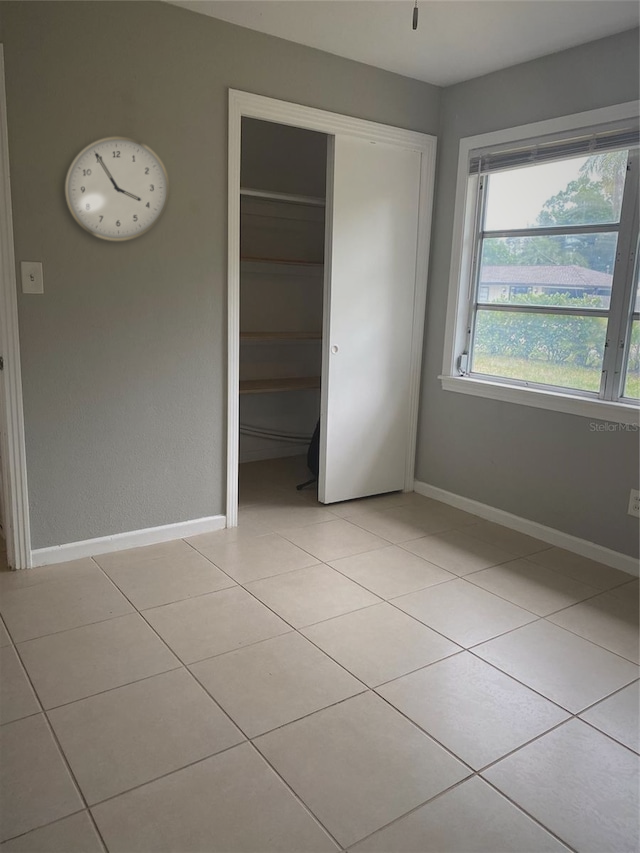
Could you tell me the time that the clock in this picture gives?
3:55
